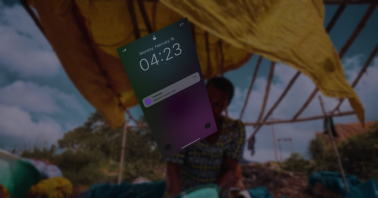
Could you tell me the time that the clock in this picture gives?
4:23
